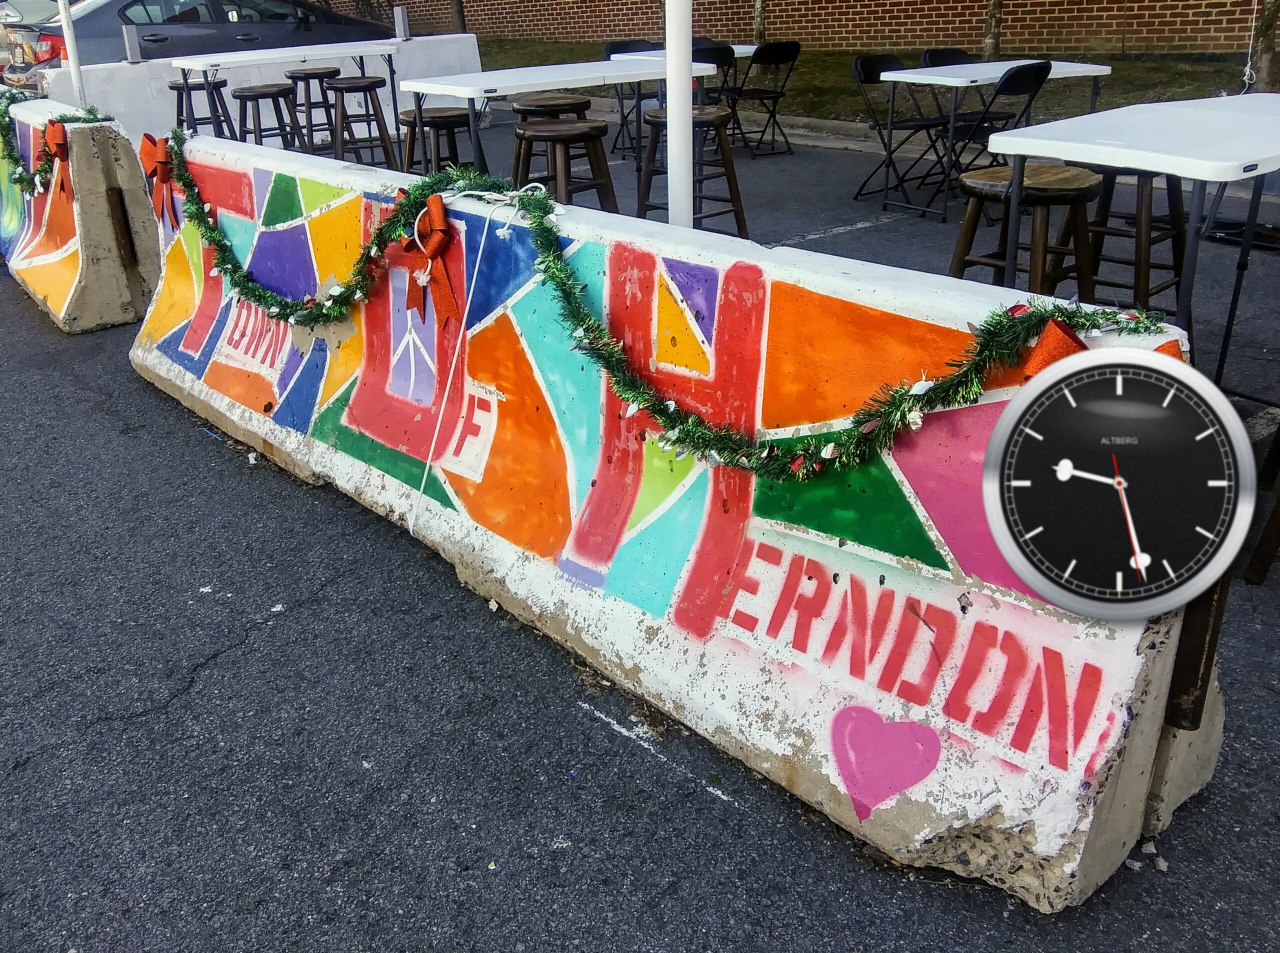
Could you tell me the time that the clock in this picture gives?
9:27:28
